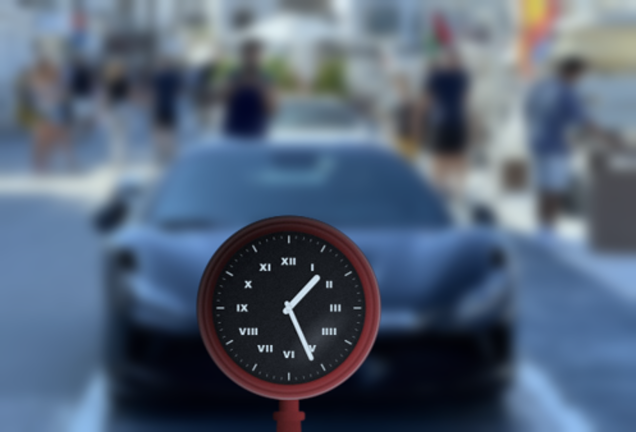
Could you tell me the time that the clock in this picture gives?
1:26
